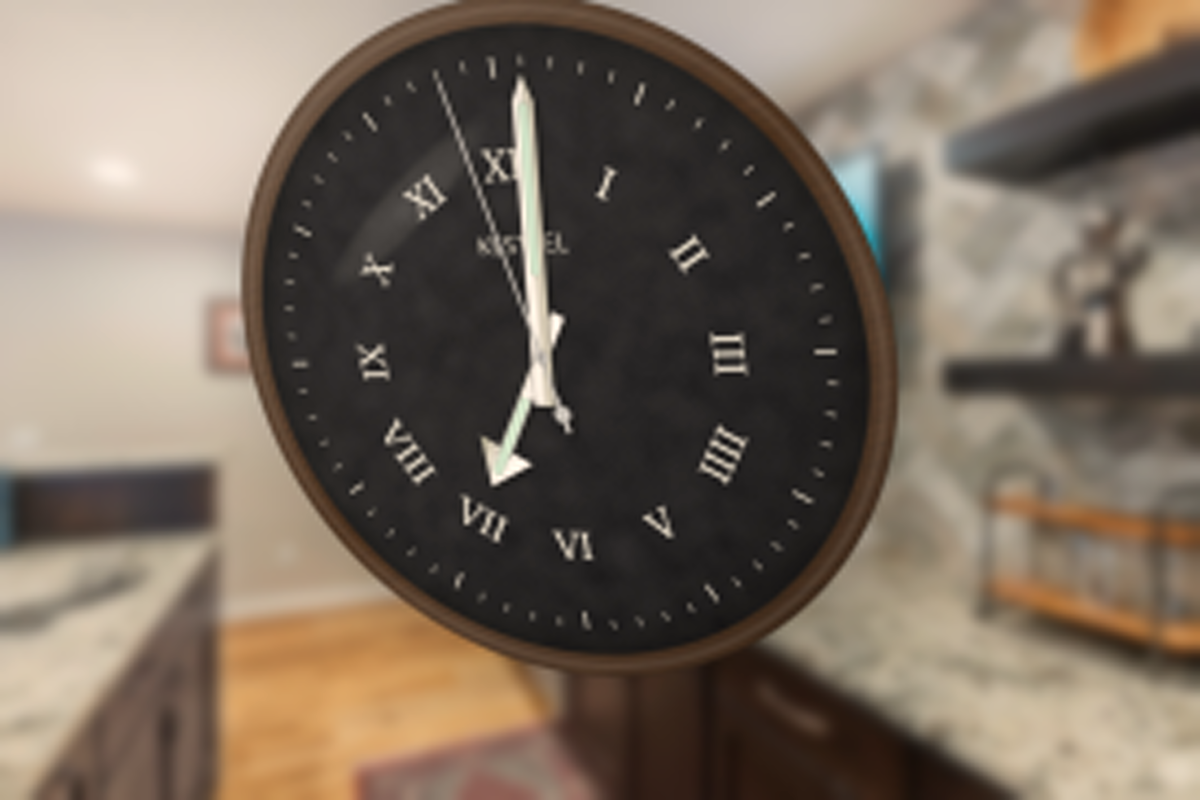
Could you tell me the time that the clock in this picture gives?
7:00:58
